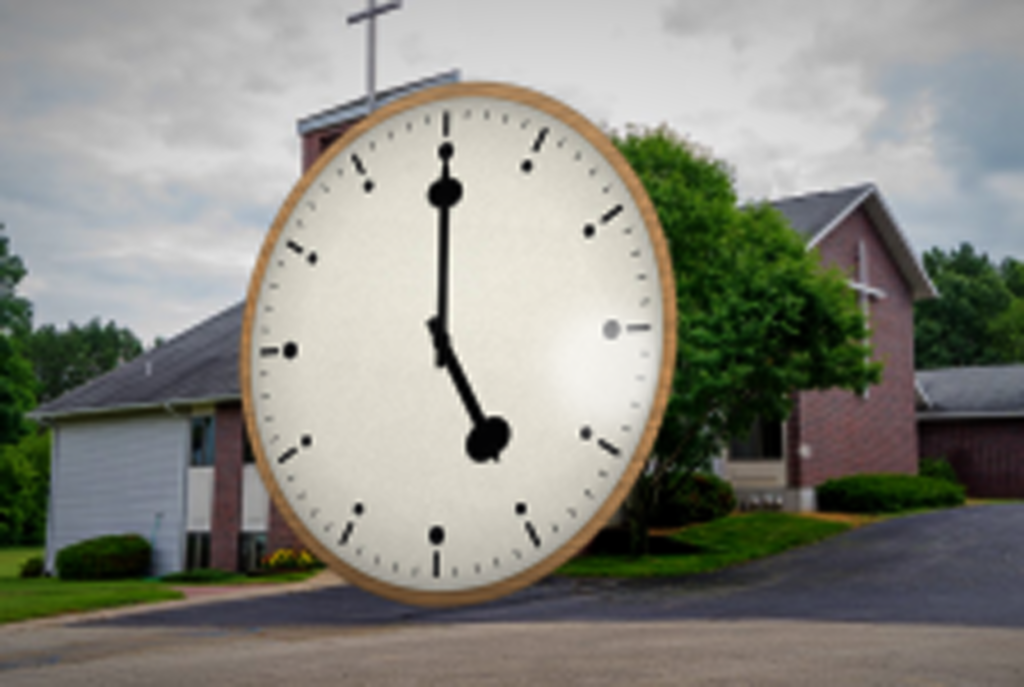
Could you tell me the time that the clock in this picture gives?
5:00
